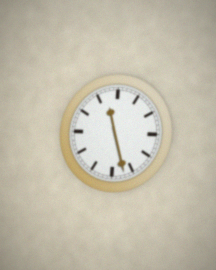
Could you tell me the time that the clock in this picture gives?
11:27
